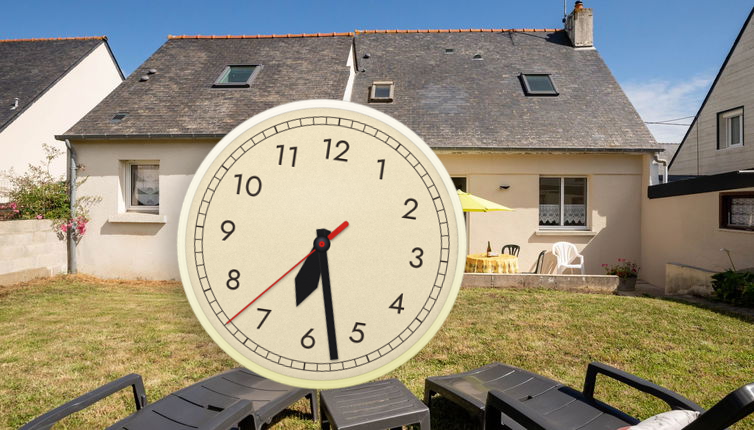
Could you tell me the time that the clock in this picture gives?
6:27:37
